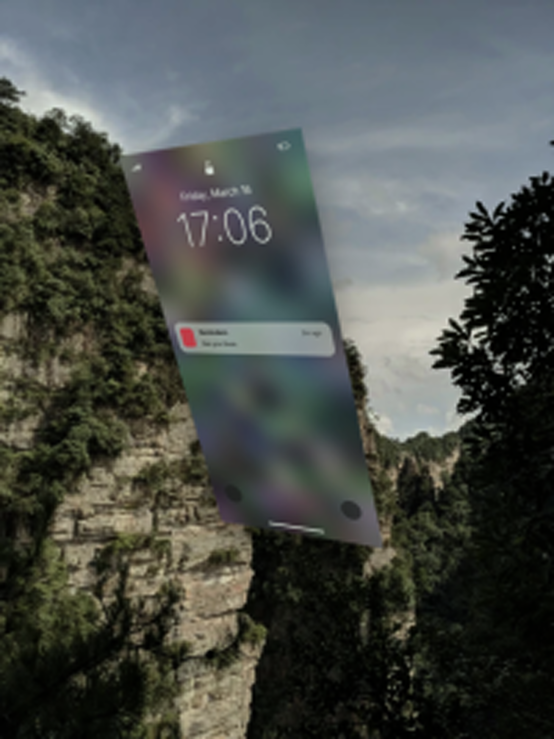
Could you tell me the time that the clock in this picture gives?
17:06
